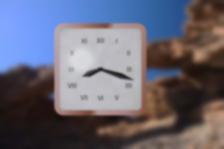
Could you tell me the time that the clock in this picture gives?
8:18
